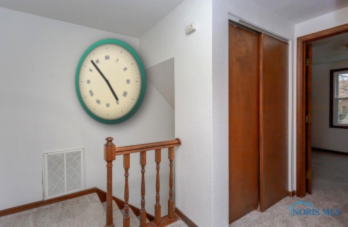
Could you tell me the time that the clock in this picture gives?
4:53
